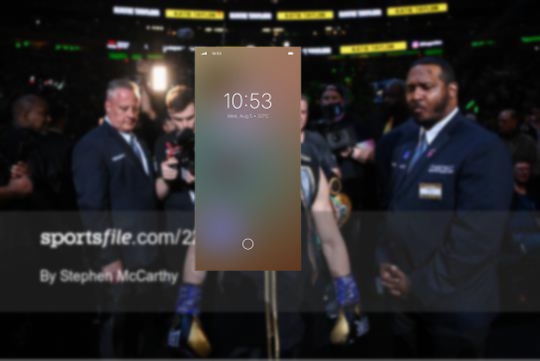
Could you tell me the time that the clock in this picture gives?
10:53
